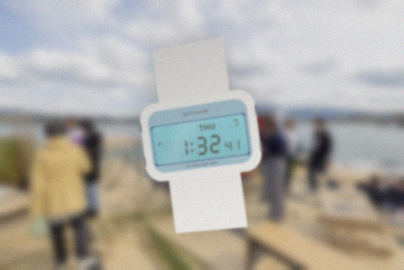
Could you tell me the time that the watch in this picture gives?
1:32:41
